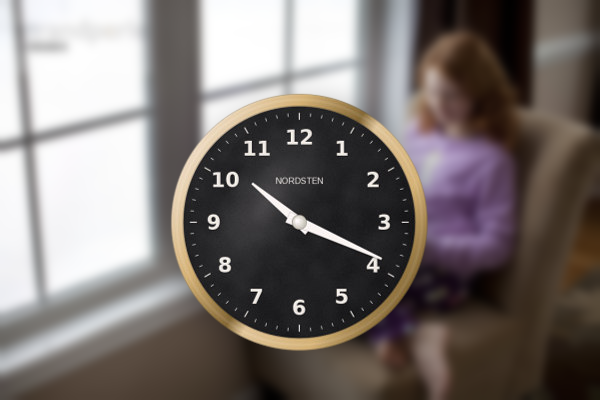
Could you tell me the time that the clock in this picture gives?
10:19
